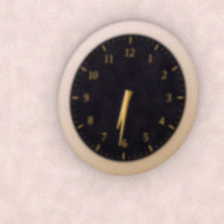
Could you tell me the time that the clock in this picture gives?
6:31
